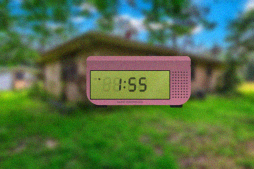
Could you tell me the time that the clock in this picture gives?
1:55
